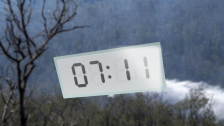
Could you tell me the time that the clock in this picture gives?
7:11
